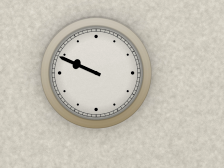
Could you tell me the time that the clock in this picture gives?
9:49
